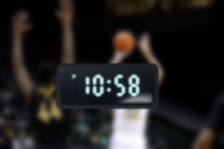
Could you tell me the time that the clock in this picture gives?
10:58
